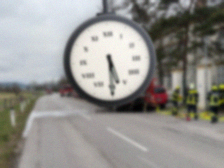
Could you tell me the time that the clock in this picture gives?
5:30
